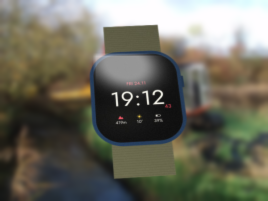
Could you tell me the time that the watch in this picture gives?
19:12
